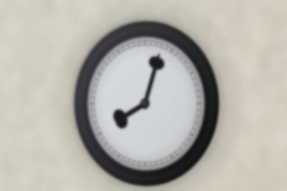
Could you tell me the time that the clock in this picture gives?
8:03
